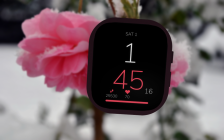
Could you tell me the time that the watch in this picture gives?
1:45:16
